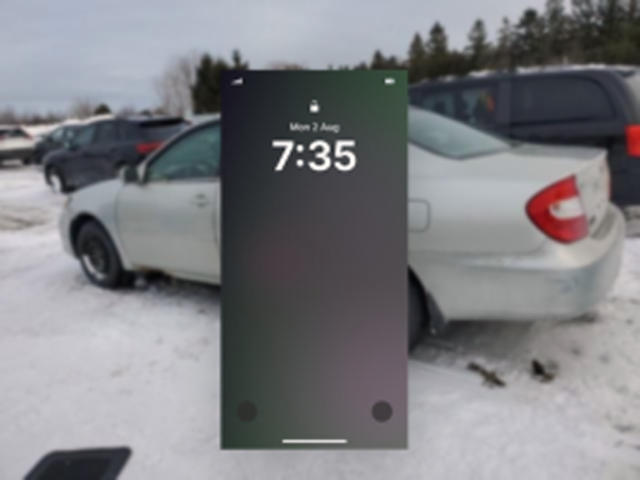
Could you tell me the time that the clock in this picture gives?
7:35
